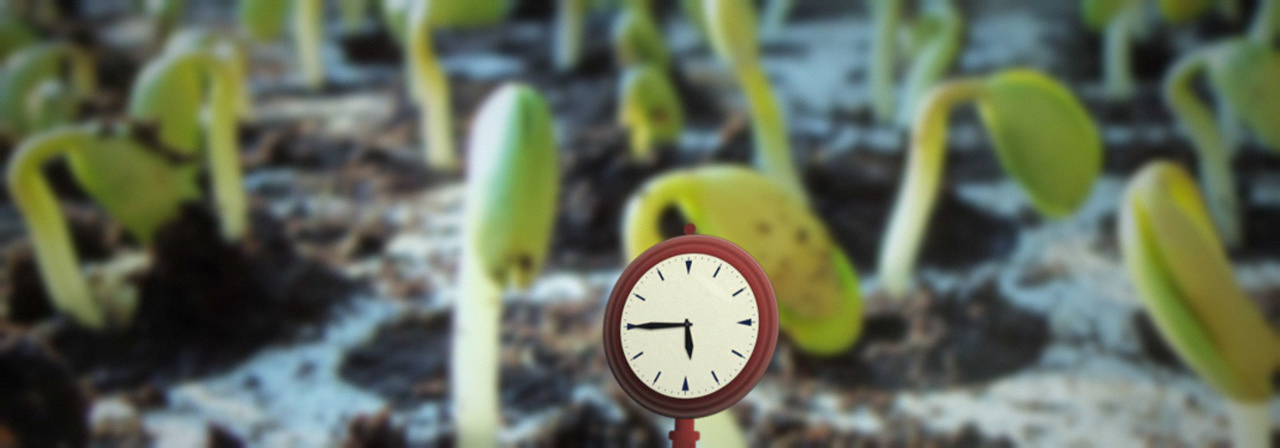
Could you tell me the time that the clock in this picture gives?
5:45
